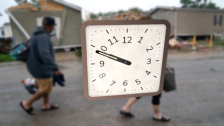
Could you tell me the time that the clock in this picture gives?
9:49
